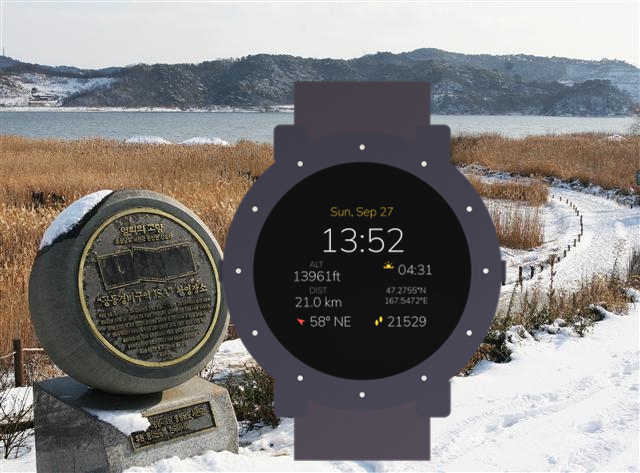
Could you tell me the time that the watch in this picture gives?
13:52
